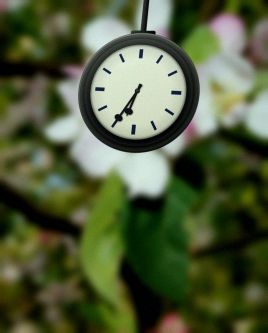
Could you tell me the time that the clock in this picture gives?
6:35
